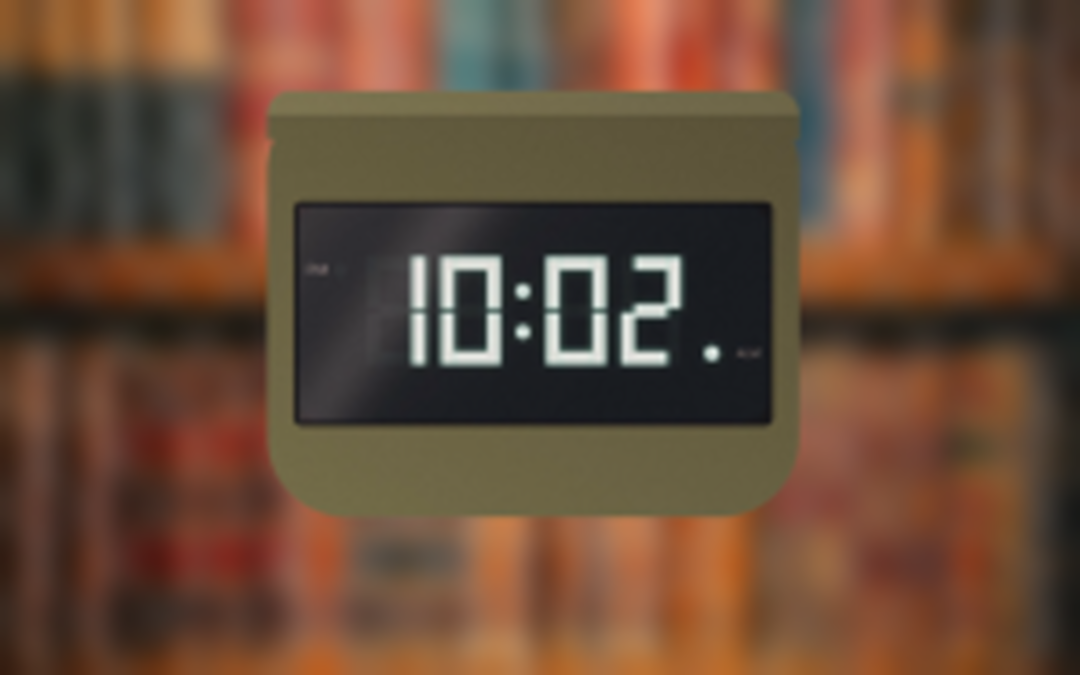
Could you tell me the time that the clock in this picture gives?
10:02
